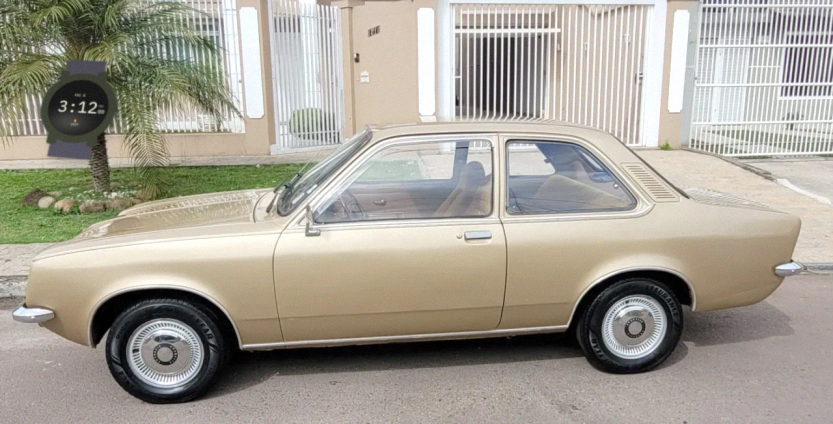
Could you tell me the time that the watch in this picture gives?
3:12
